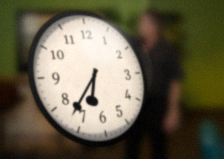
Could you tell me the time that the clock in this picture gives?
6:37
